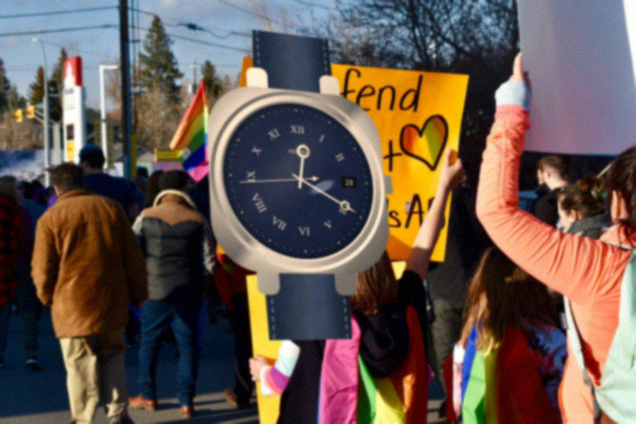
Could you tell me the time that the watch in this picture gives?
12:19:44
